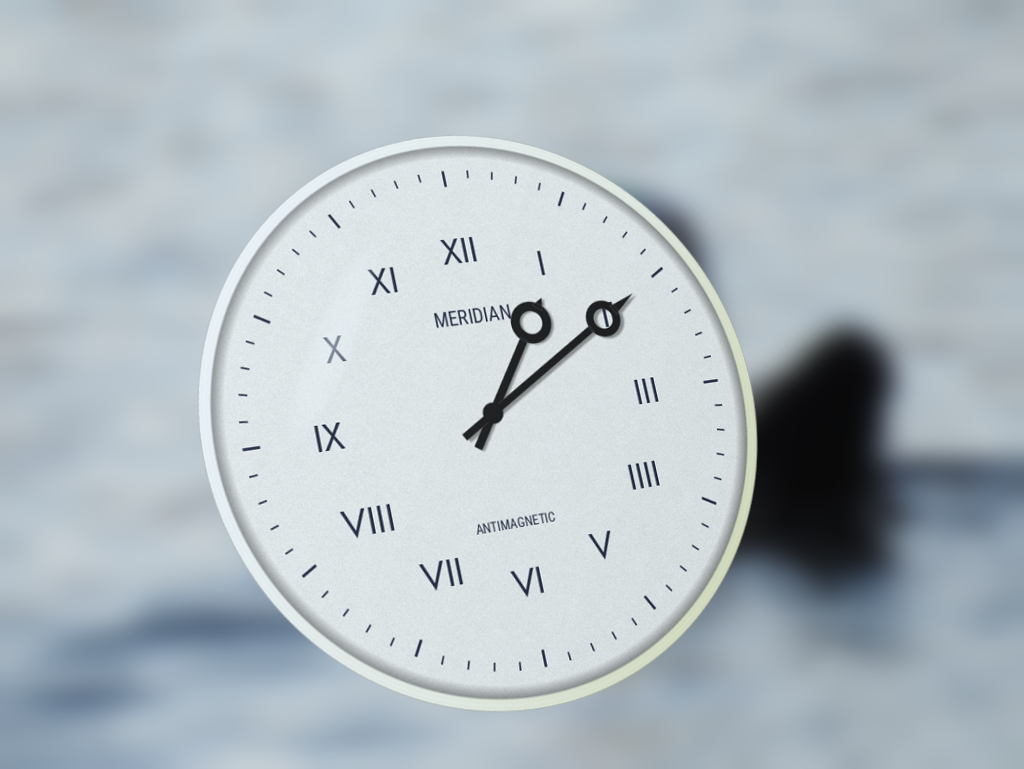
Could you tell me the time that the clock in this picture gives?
1:10
